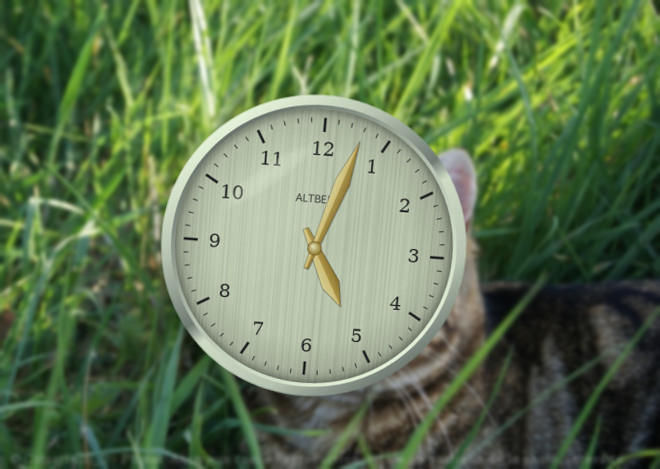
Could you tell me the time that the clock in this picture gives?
5:03
